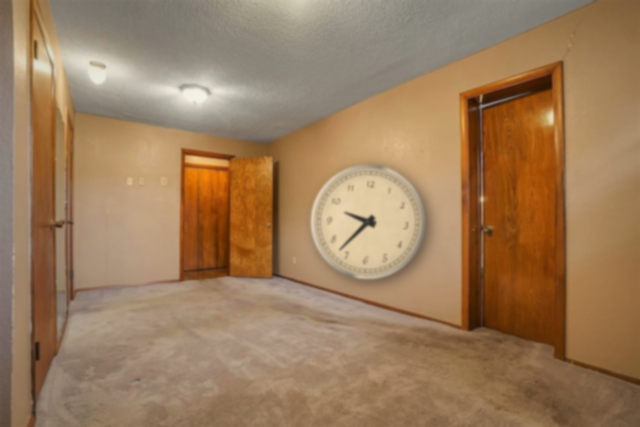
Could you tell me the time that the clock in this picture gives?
9:37
